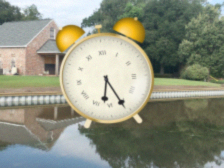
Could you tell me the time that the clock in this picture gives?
6:26
